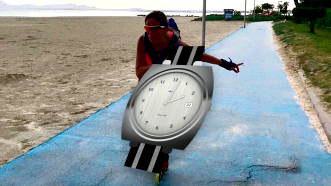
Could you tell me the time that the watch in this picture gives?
2:02
